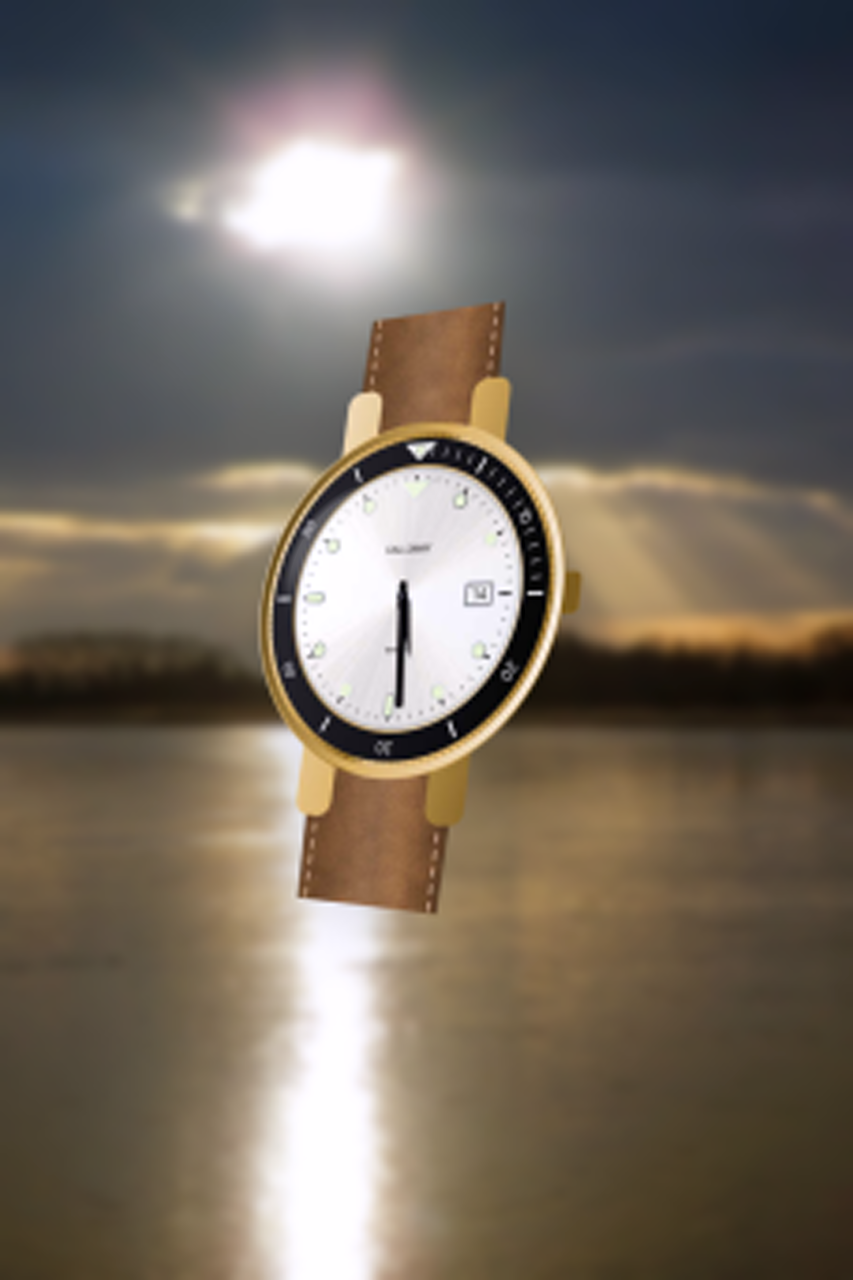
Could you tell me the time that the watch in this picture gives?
5:29
